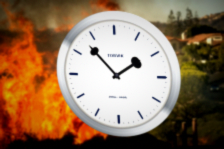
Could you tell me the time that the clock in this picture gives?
1:53
